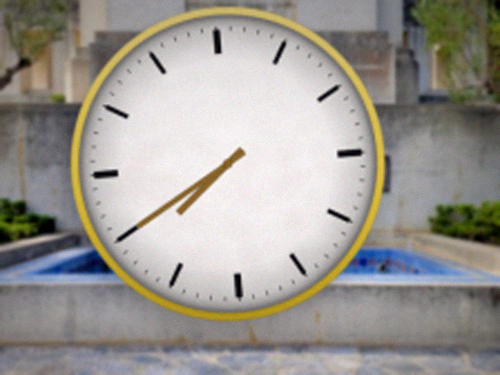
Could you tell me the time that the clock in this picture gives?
7:40
